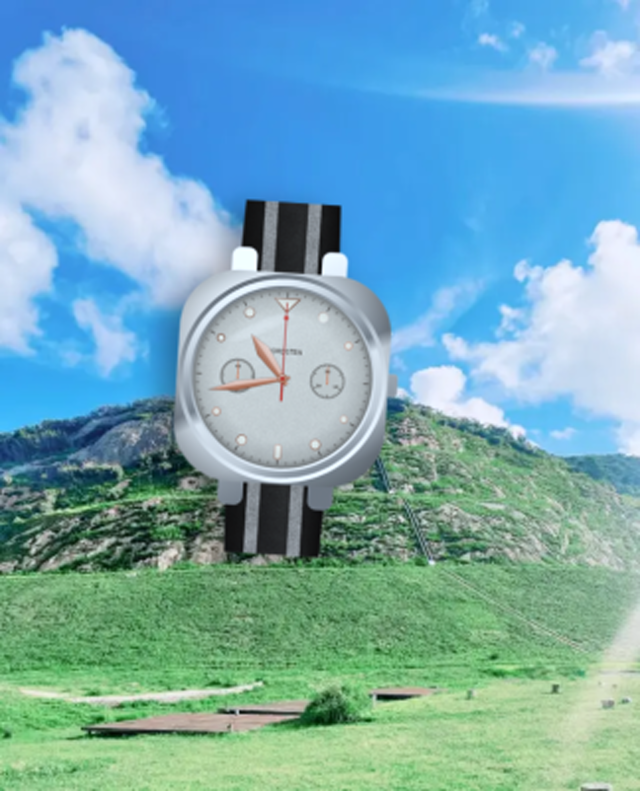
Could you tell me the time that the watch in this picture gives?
10:43
